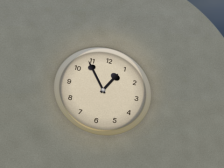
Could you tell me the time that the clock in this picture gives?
12:54
